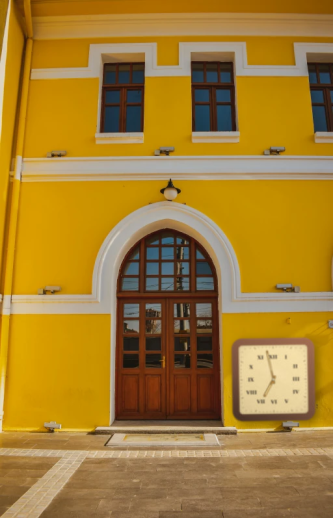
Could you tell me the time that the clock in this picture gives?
6:58
